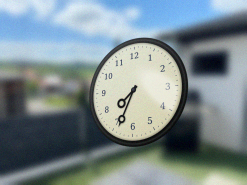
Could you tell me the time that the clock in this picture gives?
7:34
